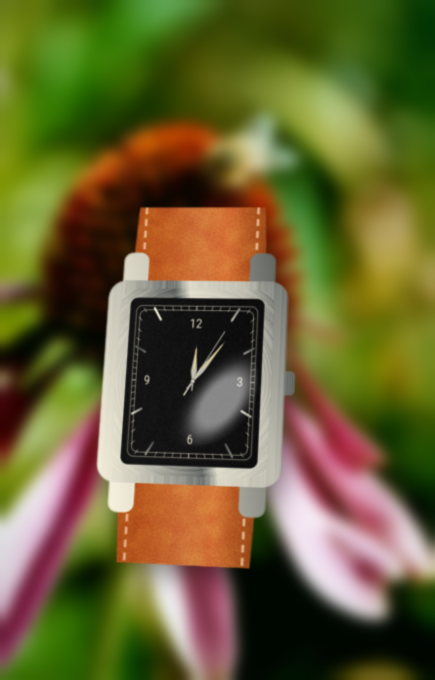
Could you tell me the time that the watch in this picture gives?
12:06:05
